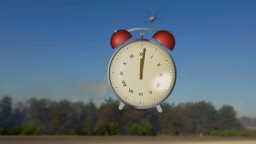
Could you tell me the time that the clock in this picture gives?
12:01
